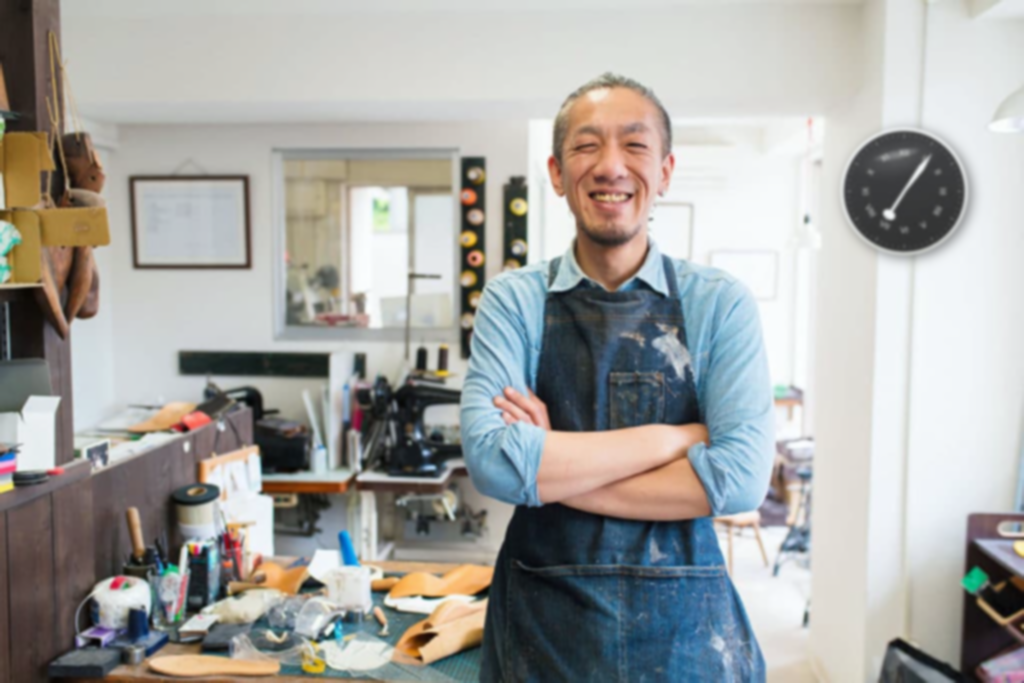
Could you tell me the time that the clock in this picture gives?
7:06
